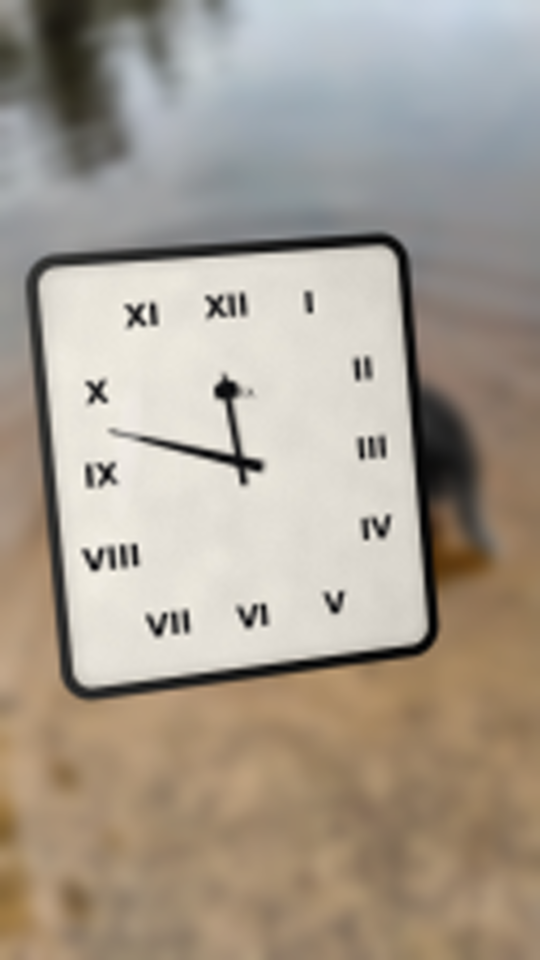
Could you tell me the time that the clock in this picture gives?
11:48
